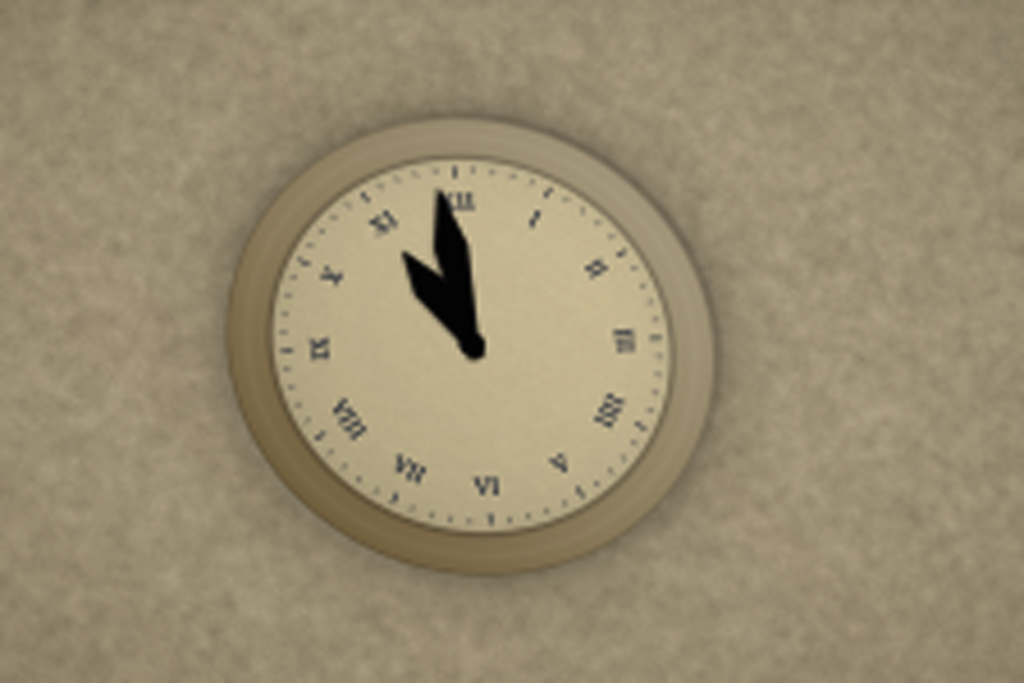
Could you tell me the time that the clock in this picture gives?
10:59
